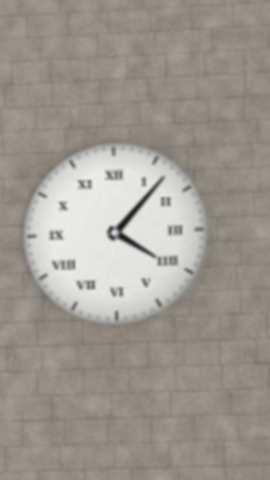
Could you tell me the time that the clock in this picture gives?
4:07
